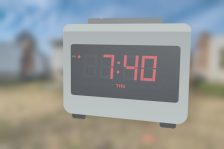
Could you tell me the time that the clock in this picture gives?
7:40
